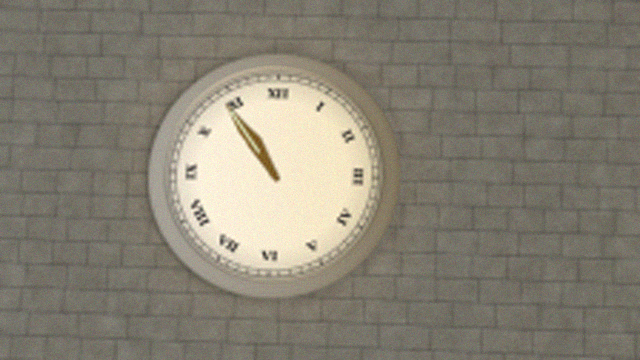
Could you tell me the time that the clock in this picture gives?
10:54
